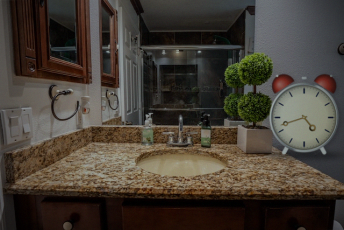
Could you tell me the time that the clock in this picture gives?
4:42
